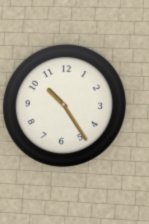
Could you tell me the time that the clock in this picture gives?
10:24
